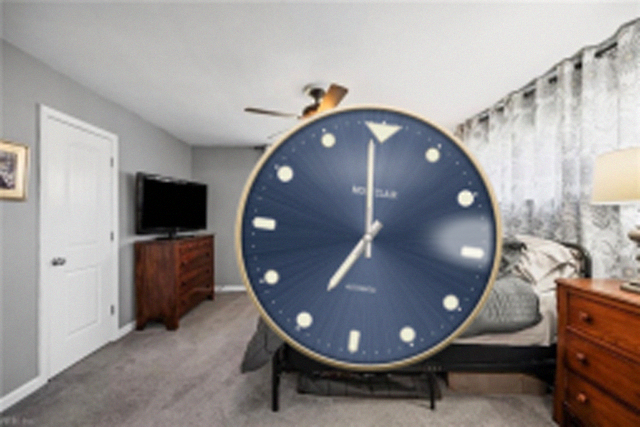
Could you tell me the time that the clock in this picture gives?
6:59
